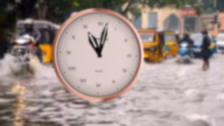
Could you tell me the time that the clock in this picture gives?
11:02
